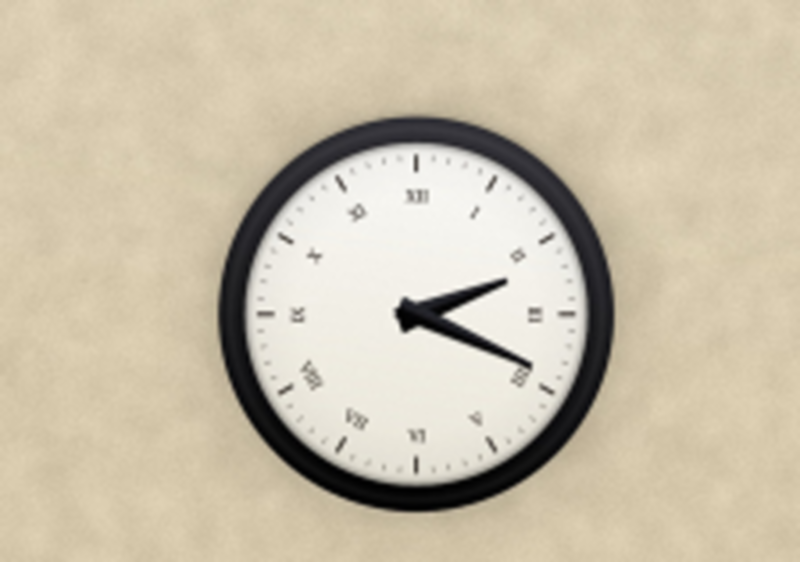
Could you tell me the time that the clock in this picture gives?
2:19
